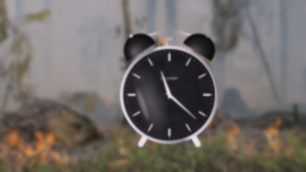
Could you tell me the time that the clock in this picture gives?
11:22
